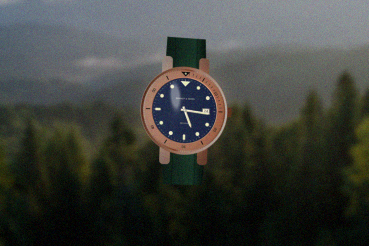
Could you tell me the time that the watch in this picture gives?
5:16
